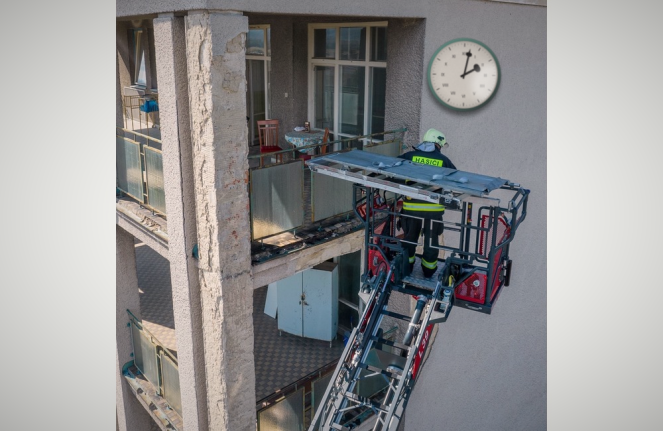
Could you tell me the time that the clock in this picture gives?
2:02
